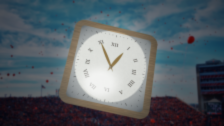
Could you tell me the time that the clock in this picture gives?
12:55
